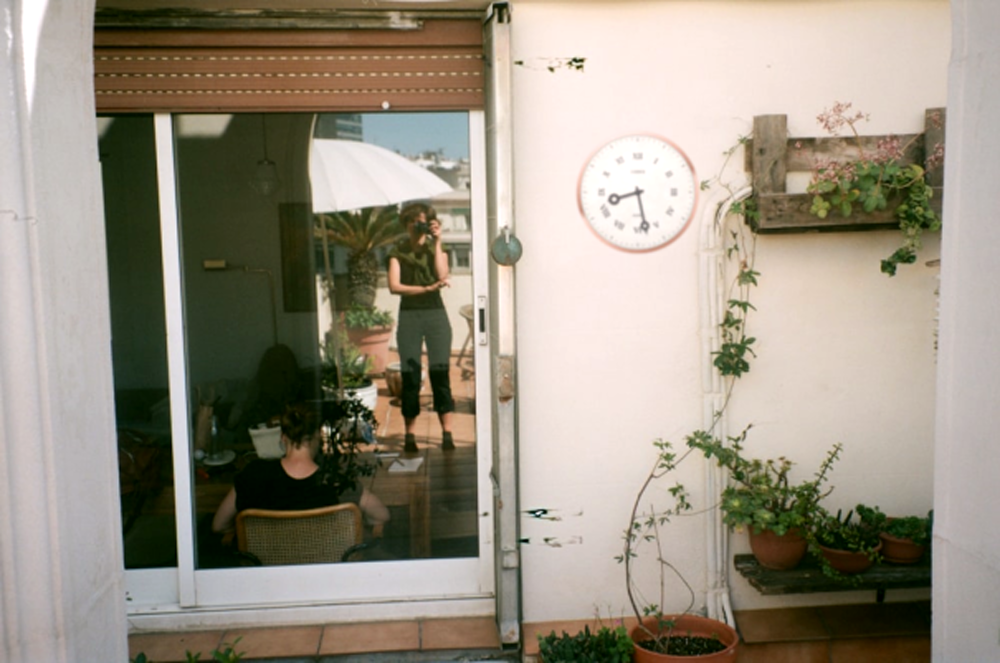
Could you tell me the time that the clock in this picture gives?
8:28
